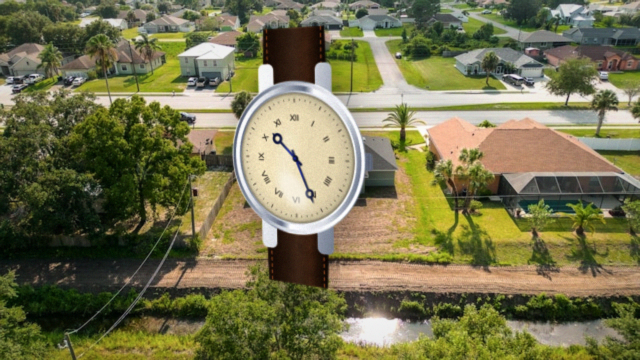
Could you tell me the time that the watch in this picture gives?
10:26
